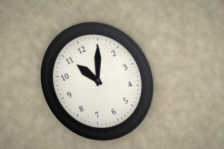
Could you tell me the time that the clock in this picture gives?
11:05
